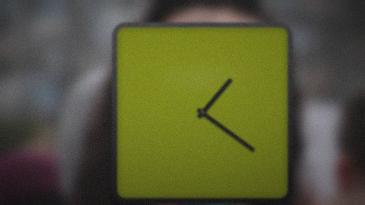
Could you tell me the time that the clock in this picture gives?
1:21
